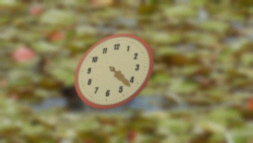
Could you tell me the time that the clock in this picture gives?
4:22
